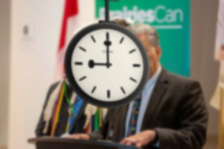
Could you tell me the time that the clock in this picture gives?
9:00
